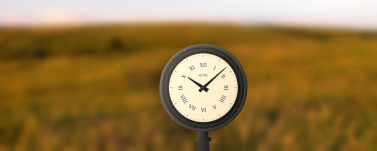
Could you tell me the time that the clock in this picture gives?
10:08
